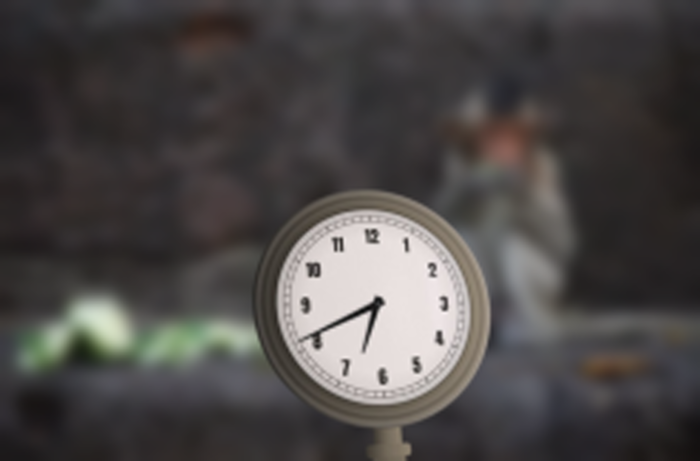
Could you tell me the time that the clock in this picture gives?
6:41
